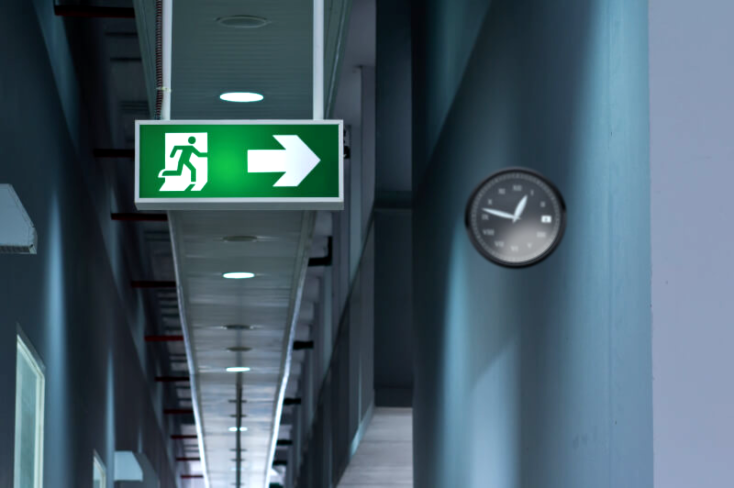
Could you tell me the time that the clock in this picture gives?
12:47
